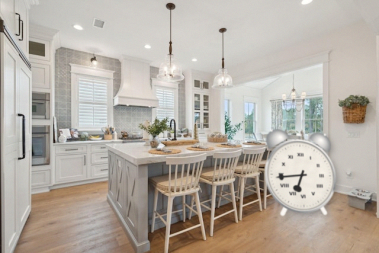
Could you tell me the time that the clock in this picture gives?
6:44
